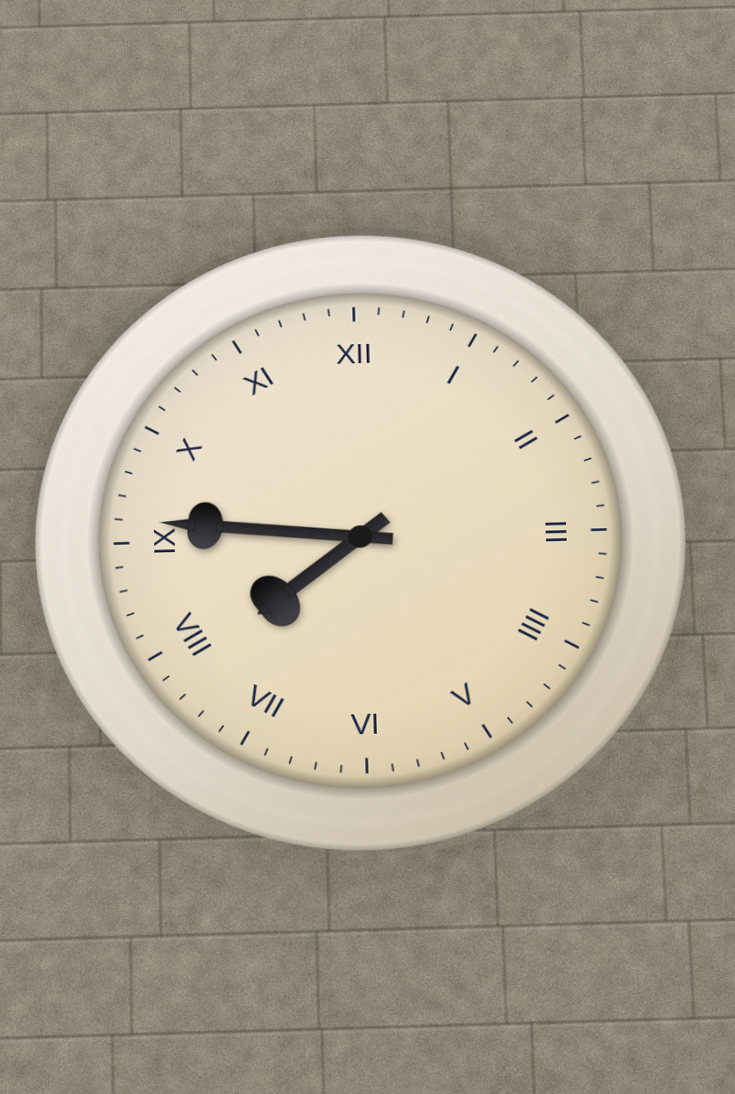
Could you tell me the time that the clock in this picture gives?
7:46
